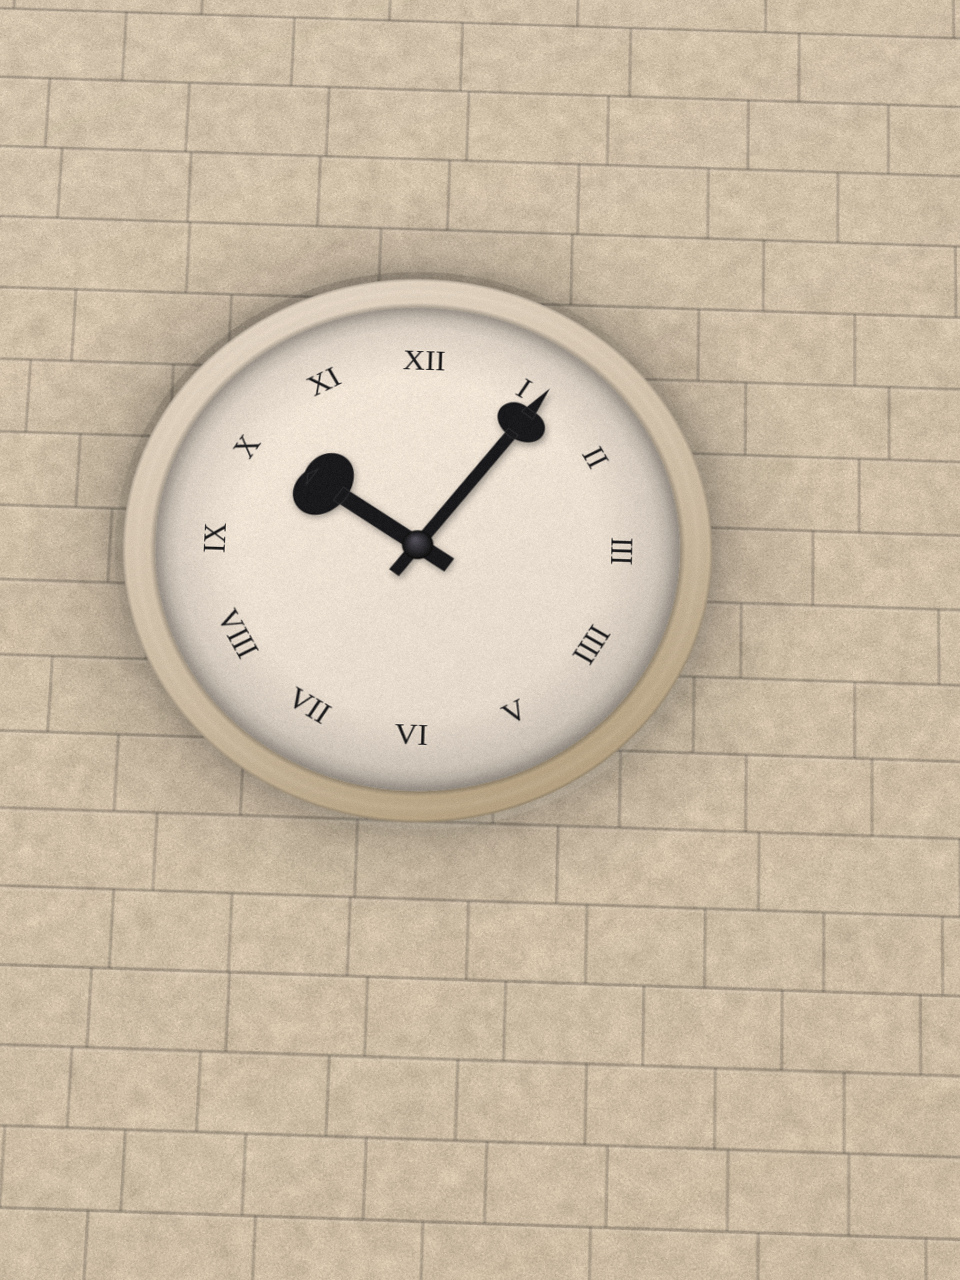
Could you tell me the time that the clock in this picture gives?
10:06
